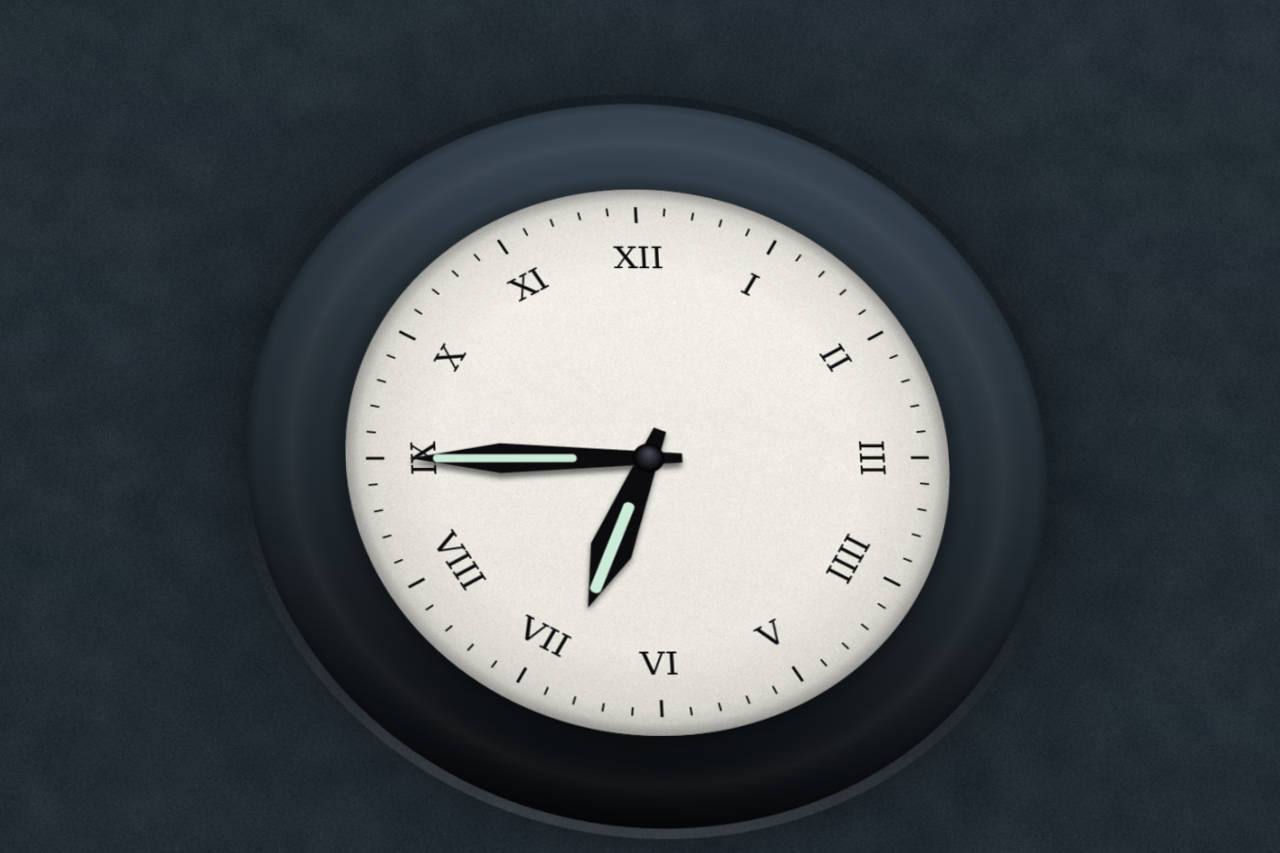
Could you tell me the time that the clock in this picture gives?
6:45
